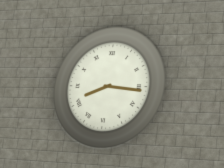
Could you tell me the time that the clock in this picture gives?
8:16
